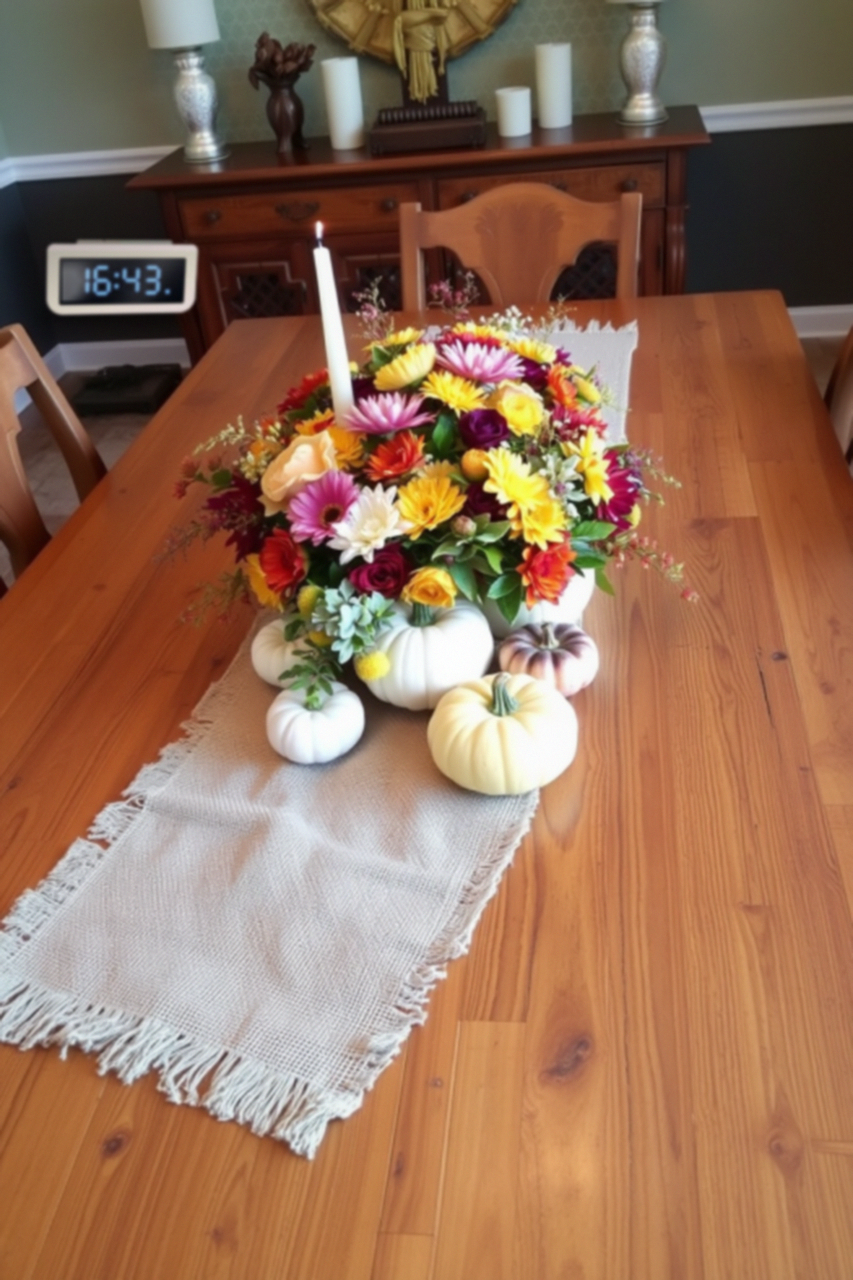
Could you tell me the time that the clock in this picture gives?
16:43
